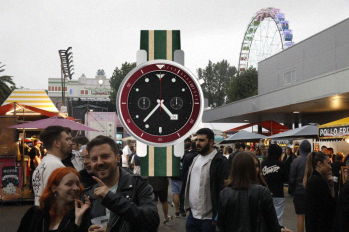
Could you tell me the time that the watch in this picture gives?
4:37
